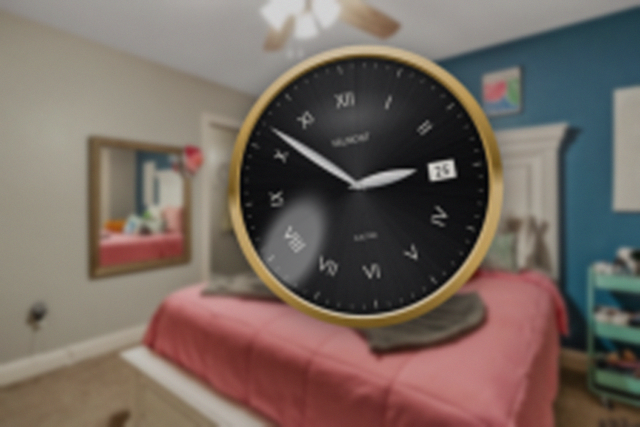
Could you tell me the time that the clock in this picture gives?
2:52
